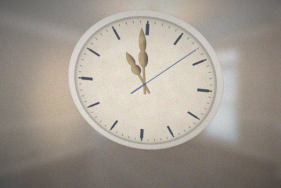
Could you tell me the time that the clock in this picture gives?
10:59:08
